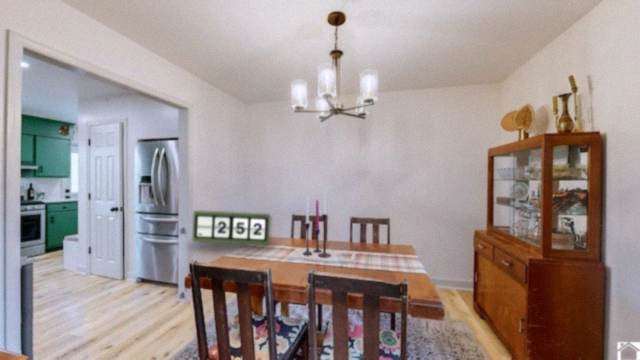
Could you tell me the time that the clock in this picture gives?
2:52
